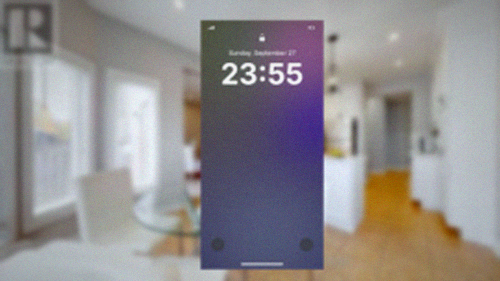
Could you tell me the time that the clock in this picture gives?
23:55
